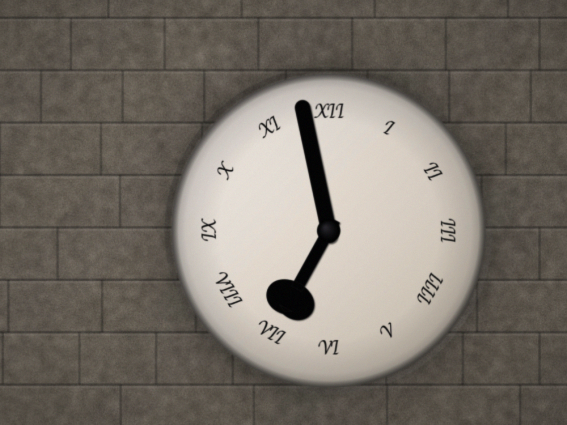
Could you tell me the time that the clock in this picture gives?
6:58
